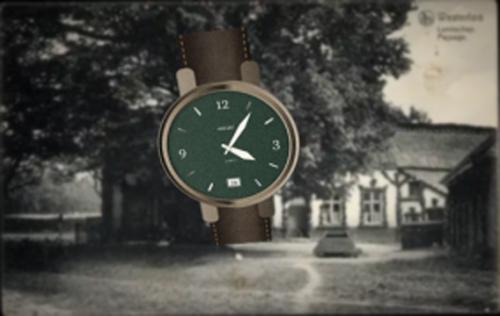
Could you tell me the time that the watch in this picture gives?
4:06
